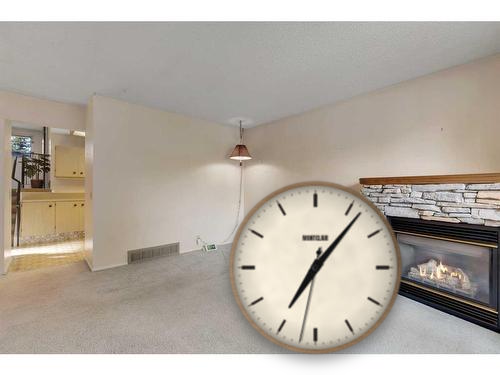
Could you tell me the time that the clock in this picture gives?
7:06:32
